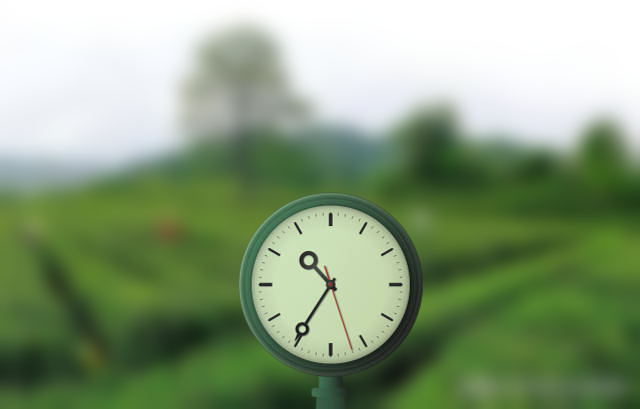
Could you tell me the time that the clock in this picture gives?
10:35:27
